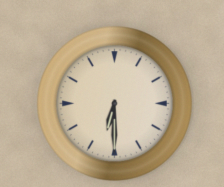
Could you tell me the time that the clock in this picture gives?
6:30
